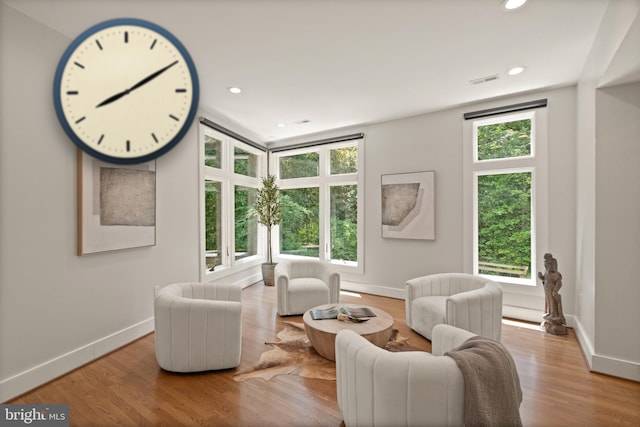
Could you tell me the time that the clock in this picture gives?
8:10
